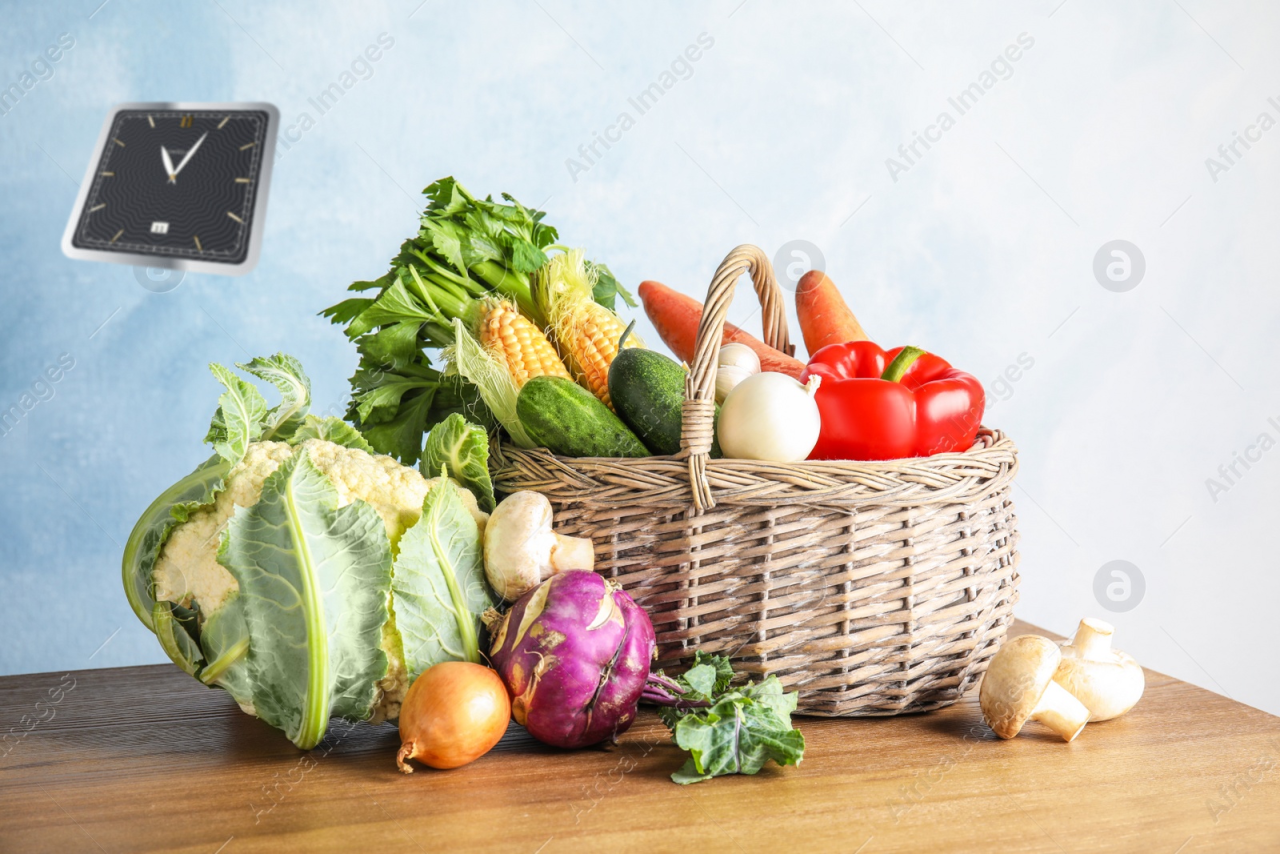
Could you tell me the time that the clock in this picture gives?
11:04
